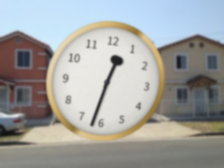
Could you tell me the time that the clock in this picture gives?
12:32
